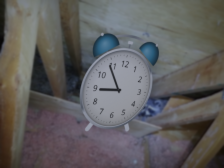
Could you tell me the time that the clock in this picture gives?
8:54
